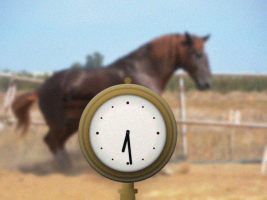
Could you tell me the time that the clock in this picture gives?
6:29
